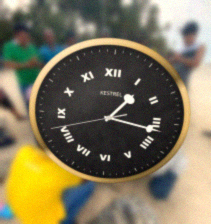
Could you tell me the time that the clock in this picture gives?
1:16:42
